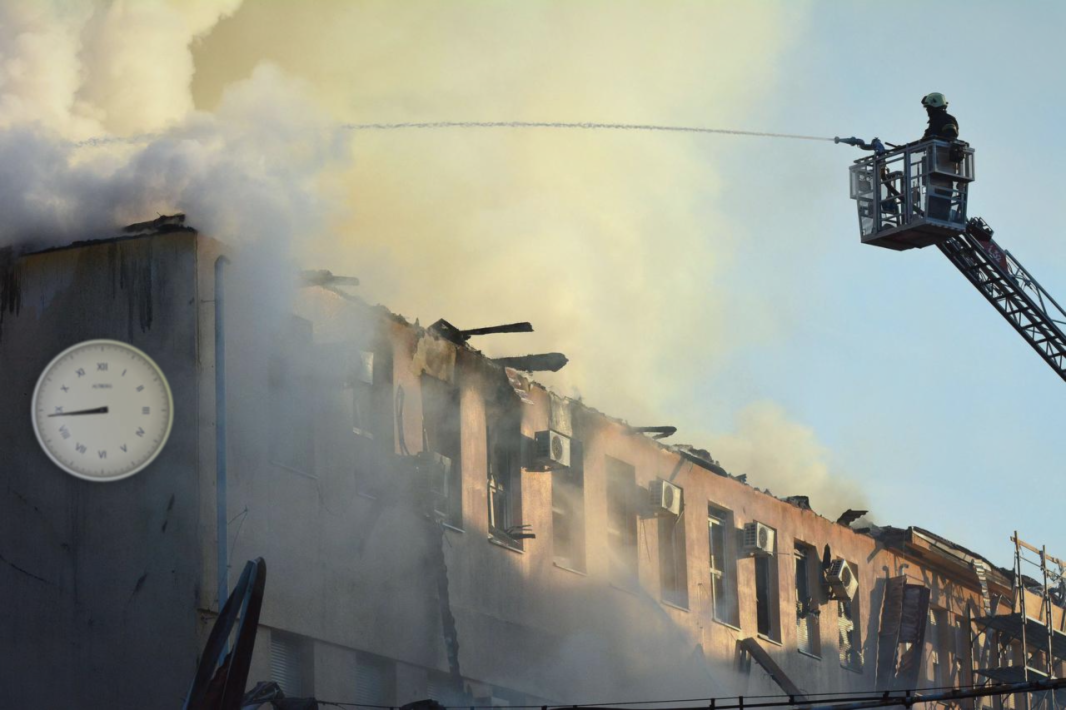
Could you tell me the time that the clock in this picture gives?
8:44
